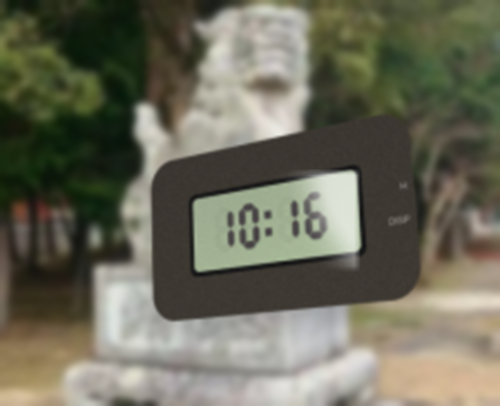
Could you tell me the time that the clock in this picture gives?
10:16
